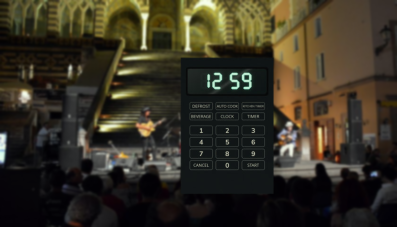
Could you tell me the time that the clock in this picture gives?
12:59
